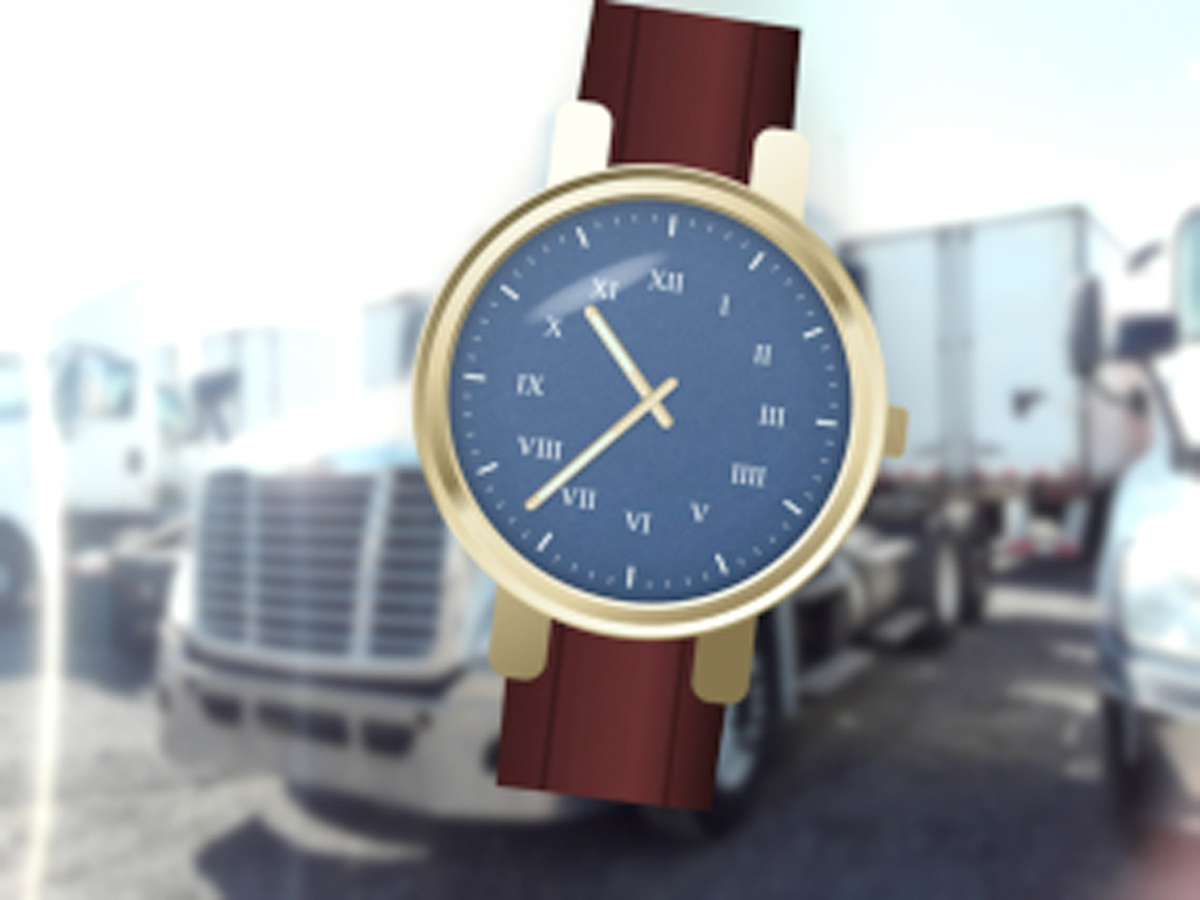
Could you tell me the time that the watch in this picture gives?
10:37
